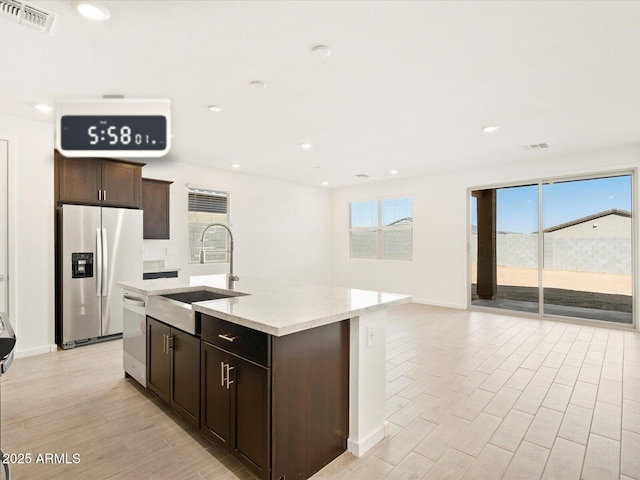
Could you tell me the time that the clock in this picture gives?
5:58:01
